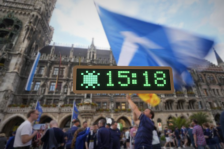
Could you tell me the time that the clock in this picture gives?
15:18
